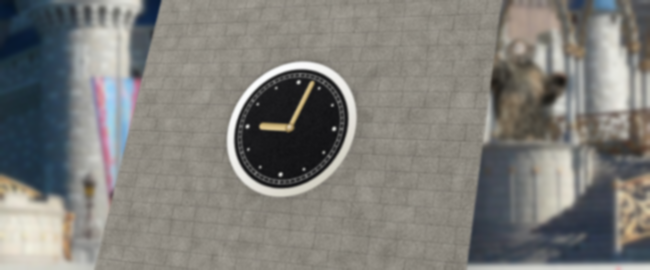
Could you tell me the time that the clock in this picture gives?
9:03
